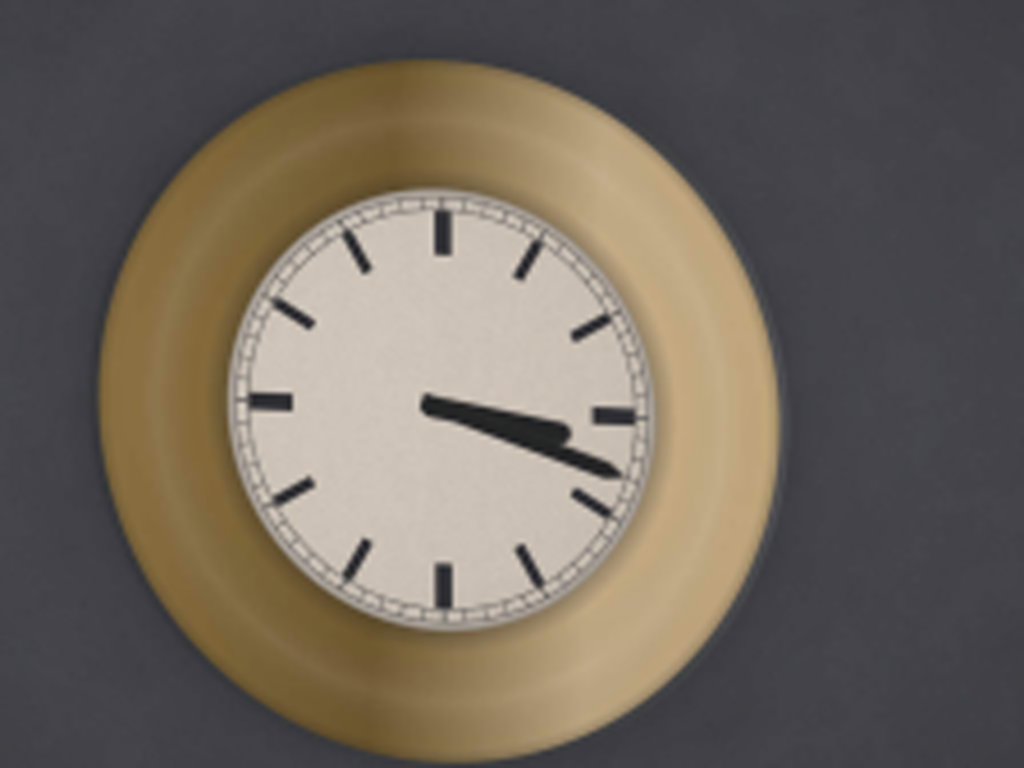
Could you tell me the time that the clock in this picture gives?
3:18
